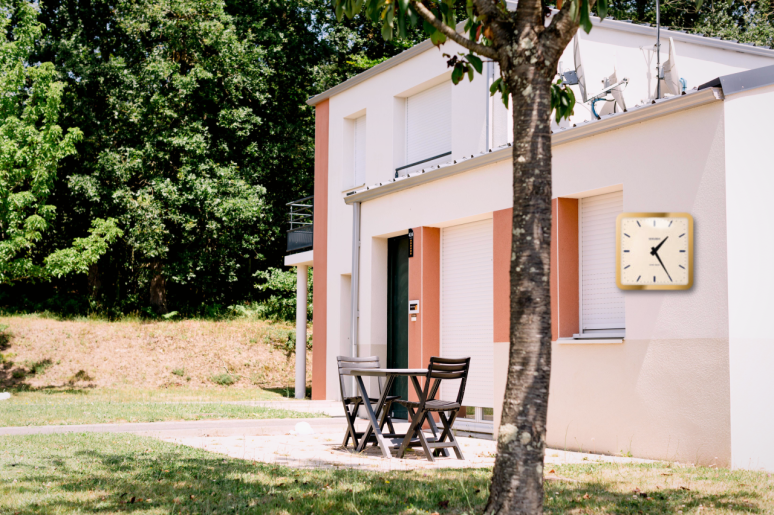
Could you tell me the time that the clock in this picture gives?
1:25
